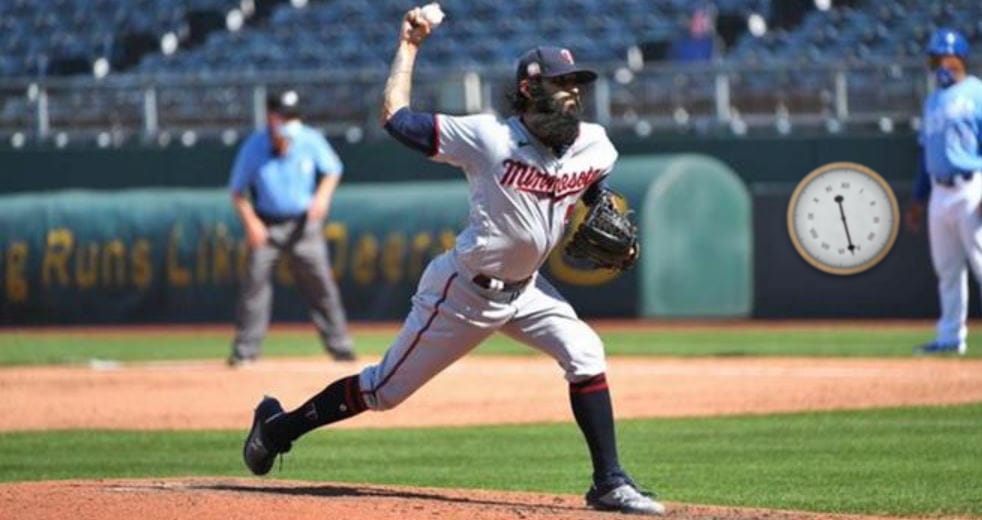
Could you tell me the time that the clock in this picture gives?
11:27
